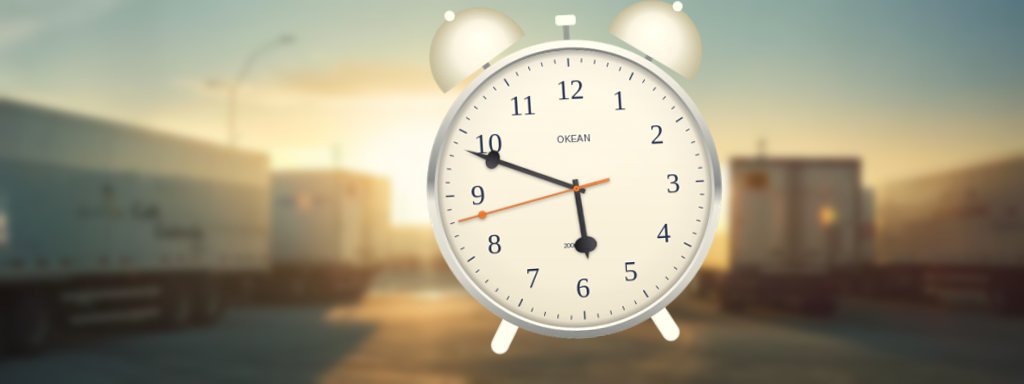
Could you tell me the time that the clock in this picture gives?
5:48:43
